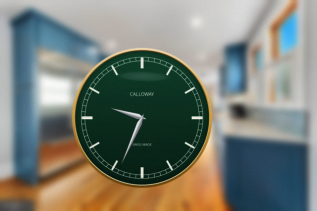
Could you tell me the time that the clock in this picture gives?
9:34
